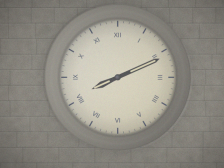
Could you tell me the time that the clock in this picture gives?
8:11
